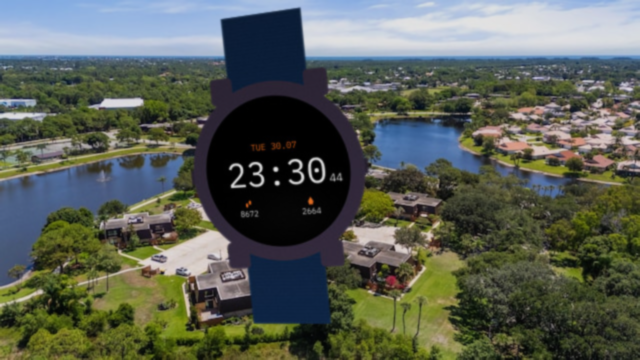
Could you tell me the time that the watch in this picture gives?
23:30:44
